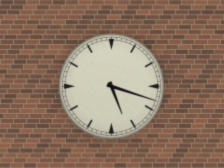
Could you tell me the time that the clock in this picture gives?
5:18
